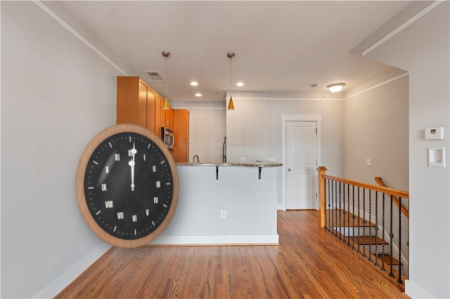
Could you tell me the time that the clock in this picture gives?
12:01
